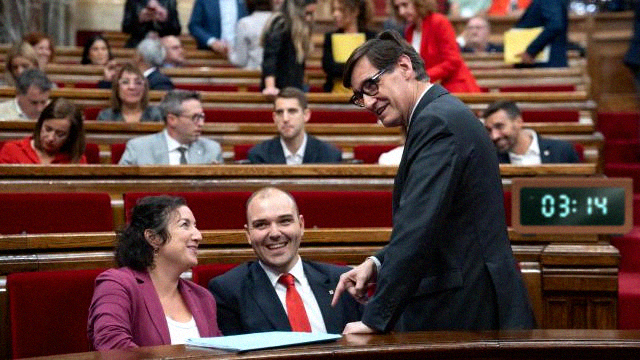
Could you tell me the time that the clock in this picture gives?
3:14
